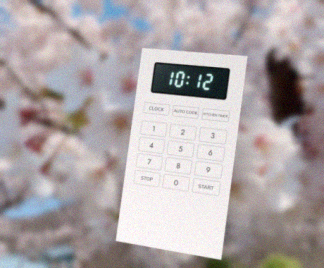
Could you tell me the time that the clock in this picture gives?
10:12
